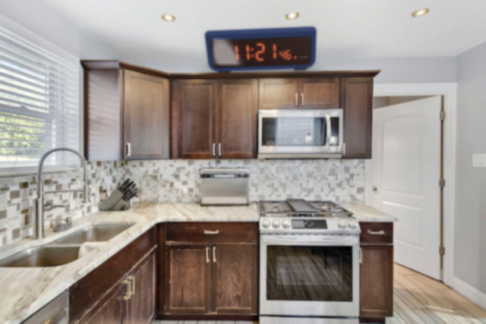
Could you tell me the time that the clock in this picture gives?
11:21
